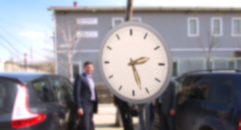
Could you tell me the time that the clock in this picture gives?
2:27
